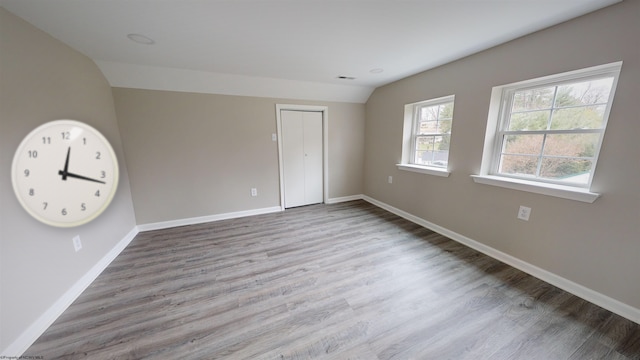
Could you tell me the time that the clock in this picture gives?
12:17
